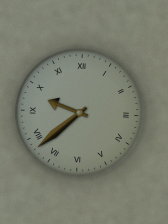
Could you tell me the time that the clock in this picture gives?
9:38
